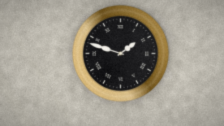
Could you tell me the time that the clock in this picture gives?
1:48
